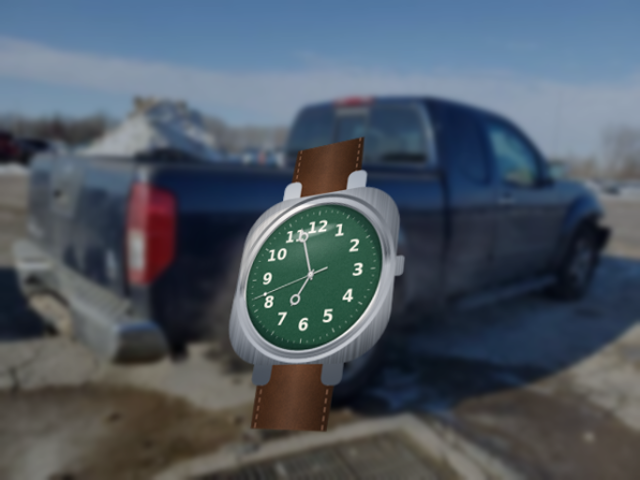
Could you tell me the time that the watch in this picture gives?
6:56:42
